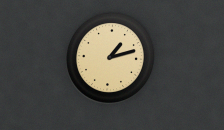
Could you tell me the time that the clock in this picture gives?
1:12
